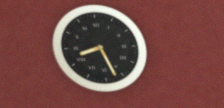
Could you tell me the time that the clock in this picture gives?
8:27
